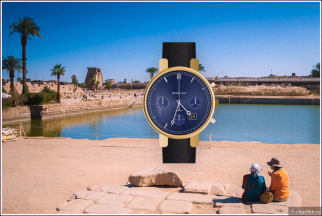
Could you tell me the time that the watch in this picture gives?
4:33
